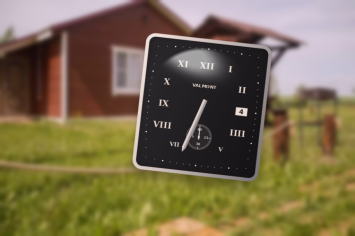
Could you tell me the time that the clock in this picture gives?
6:33
